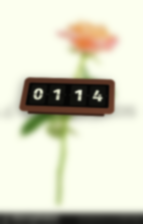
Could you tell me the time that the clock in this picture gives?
1:14
